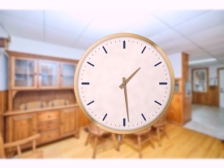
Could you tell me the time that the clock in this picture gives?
1:29
